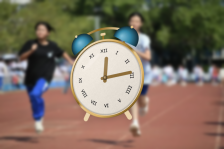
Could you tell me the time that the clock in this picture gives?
12:14
